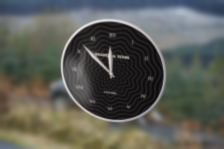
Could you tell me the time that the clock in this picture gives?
11:52
